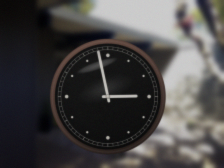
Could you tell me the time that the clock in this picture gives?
2:58
